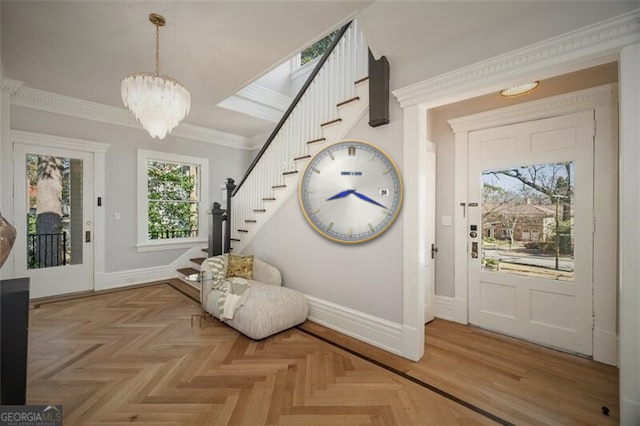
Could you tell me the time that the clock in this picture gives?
8:19
